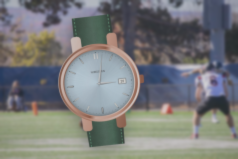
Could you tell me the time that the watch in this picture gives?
3:02
